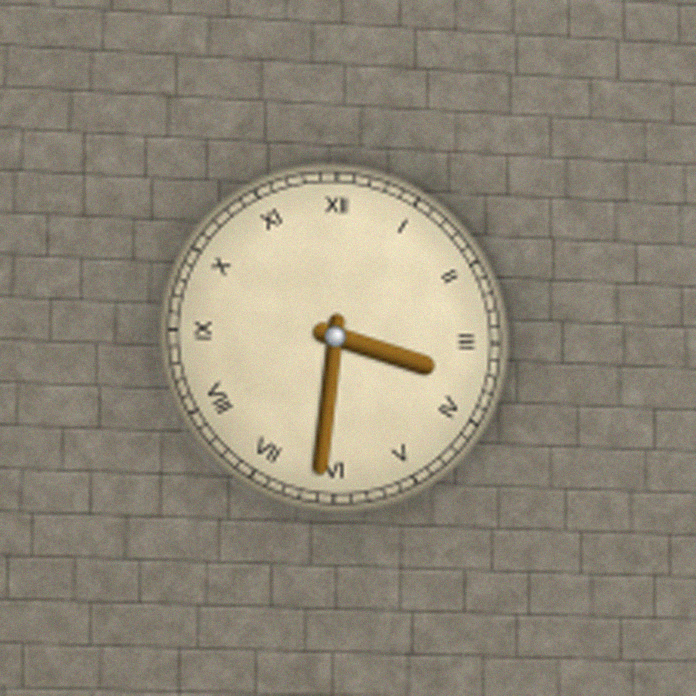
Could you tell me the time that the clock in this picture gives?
3:31
